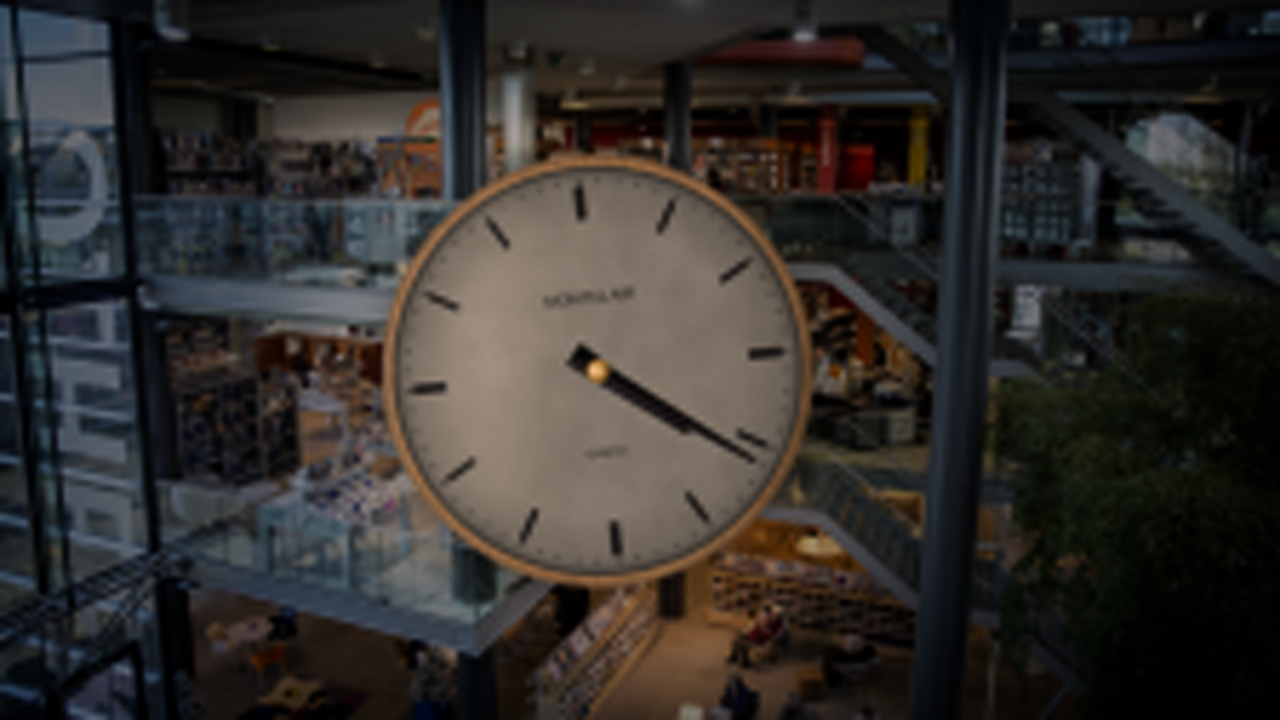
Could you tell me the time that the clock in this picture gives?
4:21
